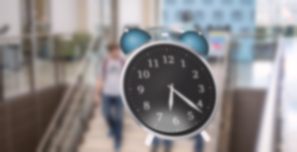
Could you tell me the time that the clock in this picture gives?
6:22
